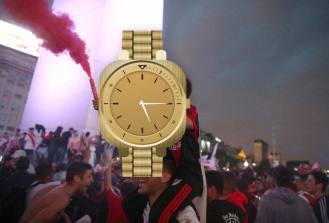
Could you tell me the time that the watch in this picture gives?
5:15
